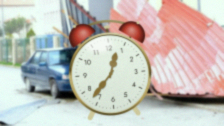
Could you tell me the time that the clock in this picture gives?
12:37
